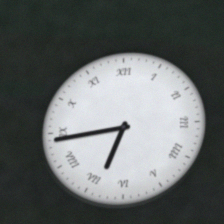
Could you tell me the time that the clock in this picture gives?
6:44
